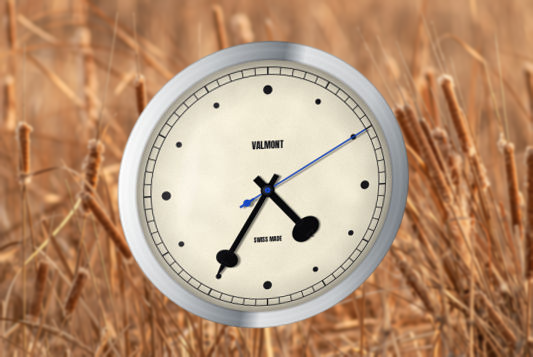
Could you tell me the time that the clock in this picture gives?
4:35:10
